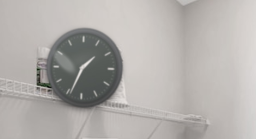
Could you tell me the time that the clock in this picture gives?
1:34
